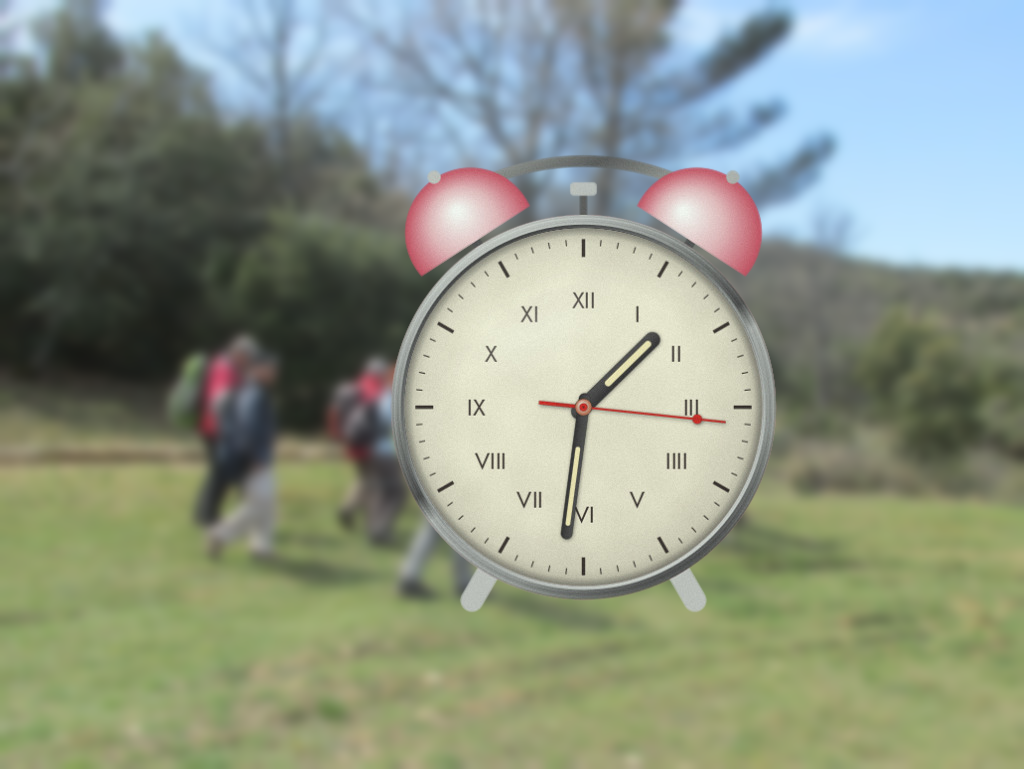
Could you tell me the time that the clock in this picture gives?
1:31:16
